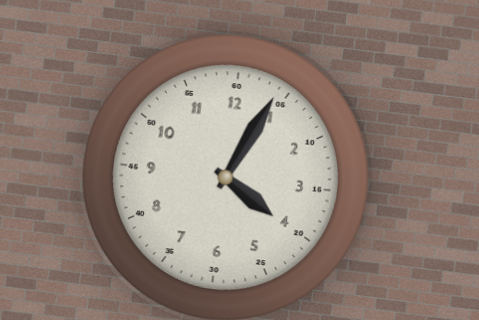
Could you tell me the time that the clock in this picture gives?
4:04
